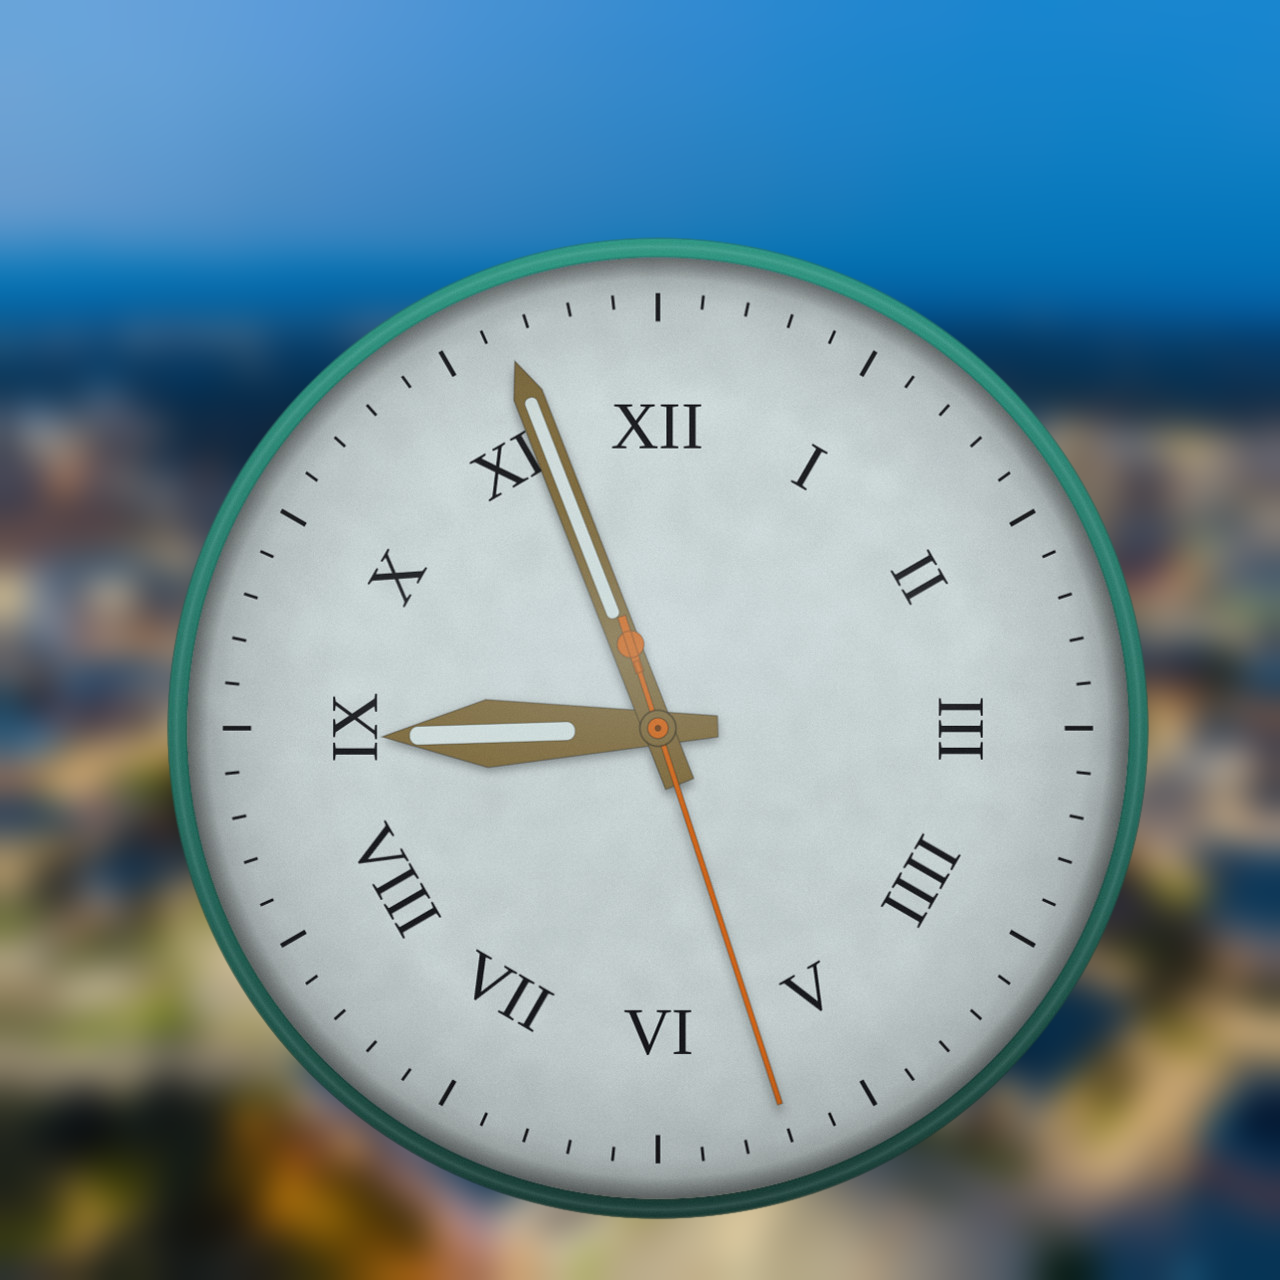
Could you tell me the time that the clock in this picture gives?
8:56:27
